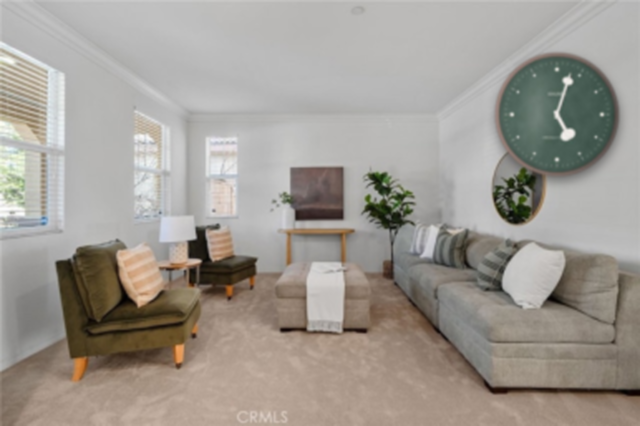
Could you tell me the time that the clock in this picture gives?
5:03
